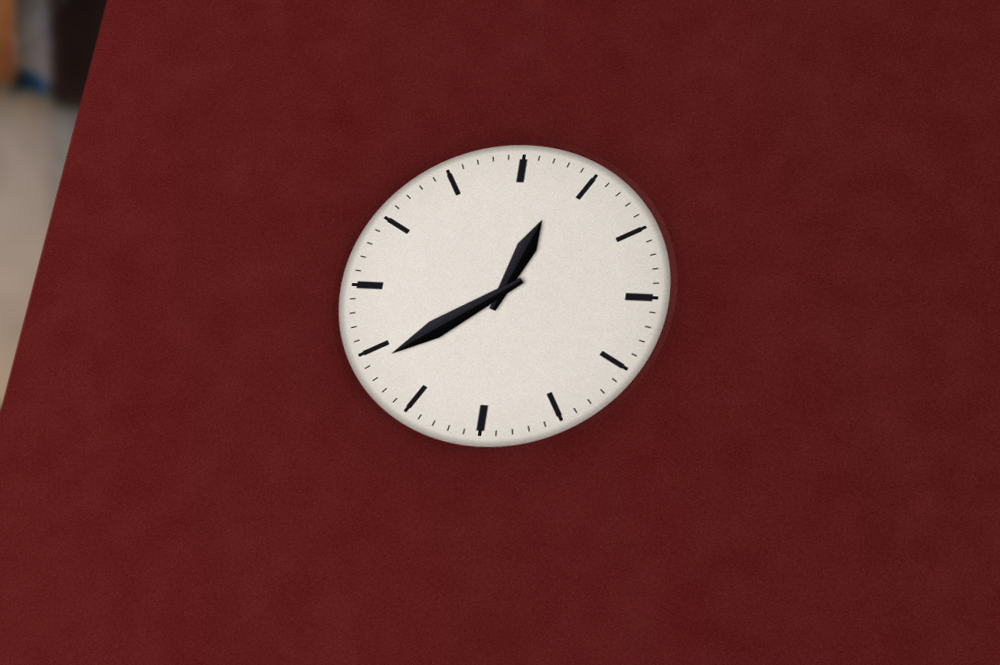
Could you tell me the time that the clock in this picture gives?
12:39
